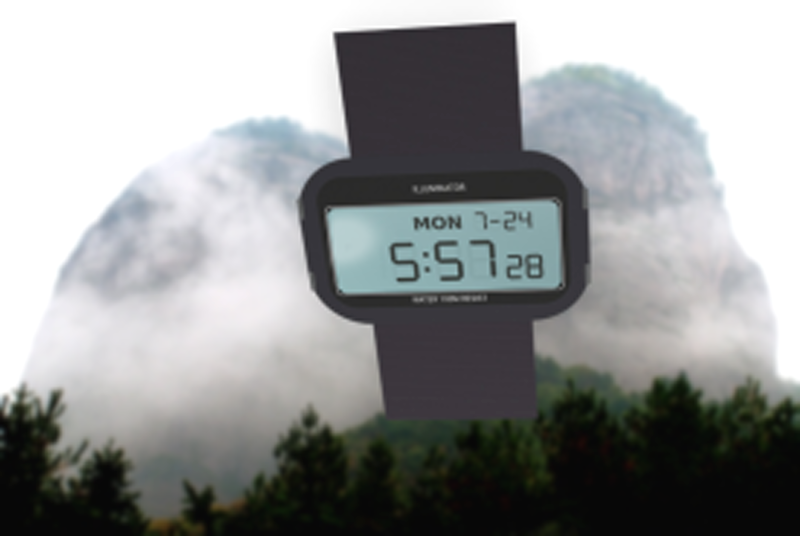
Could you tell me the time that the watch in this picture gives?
5:57:28
